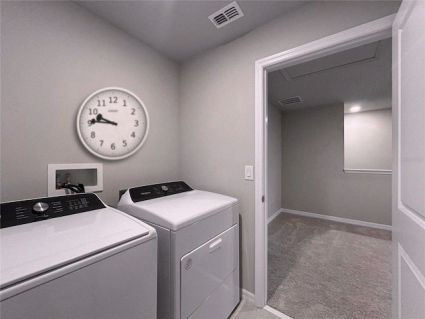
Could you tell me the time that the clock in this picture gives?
9:46
